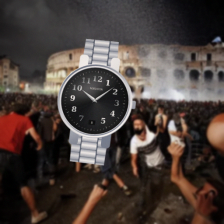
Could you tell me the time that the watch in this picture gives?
10:08
